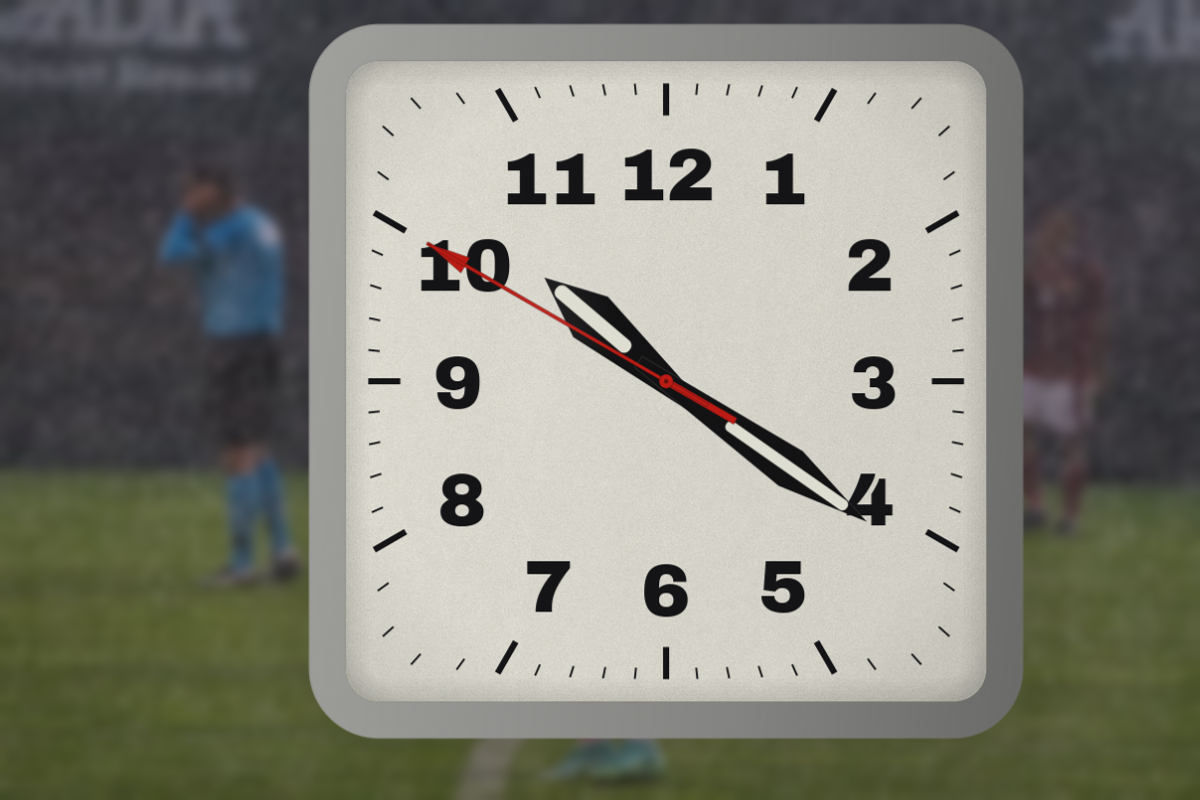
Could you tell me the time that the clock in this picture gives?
10:20:50
